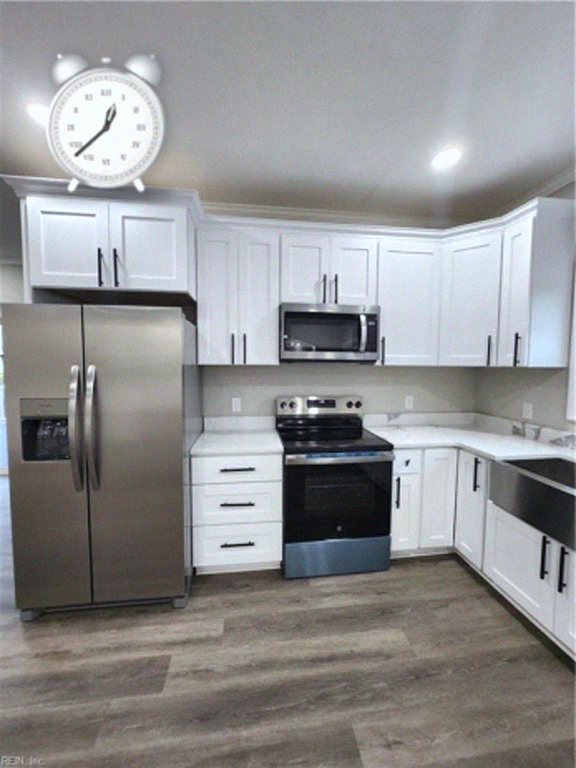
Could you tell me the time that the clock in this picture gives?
12:38
